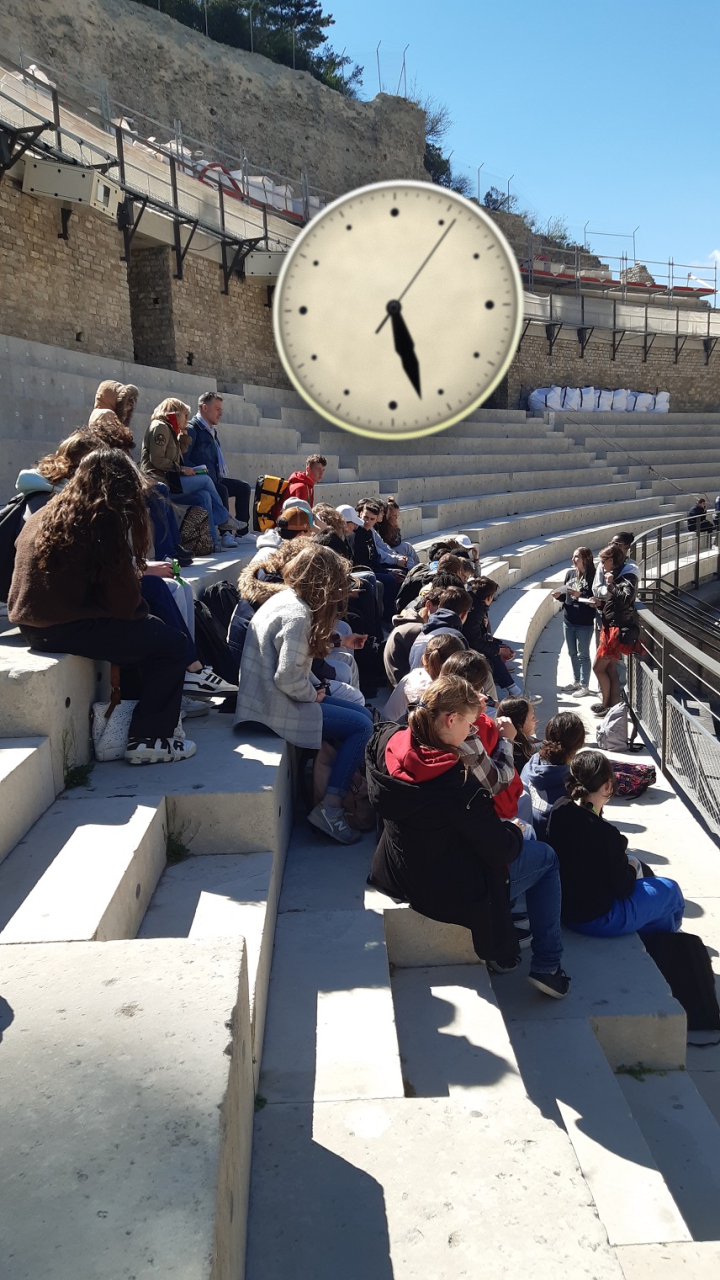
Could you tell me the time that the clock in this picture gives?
5:27:06
